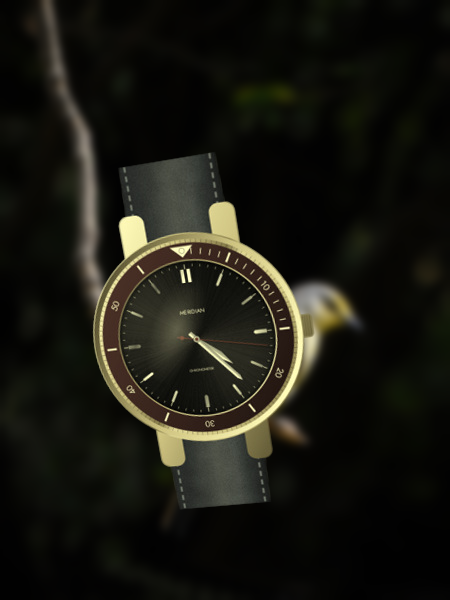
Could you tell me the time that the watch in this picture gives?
4:23:17
